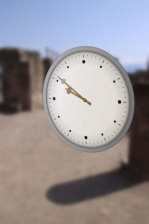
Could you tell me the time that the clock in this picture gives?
9:51
